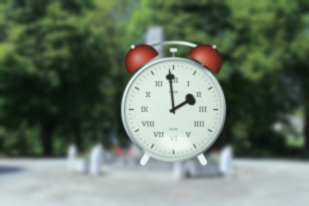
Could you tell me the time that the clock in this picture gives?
1:59
